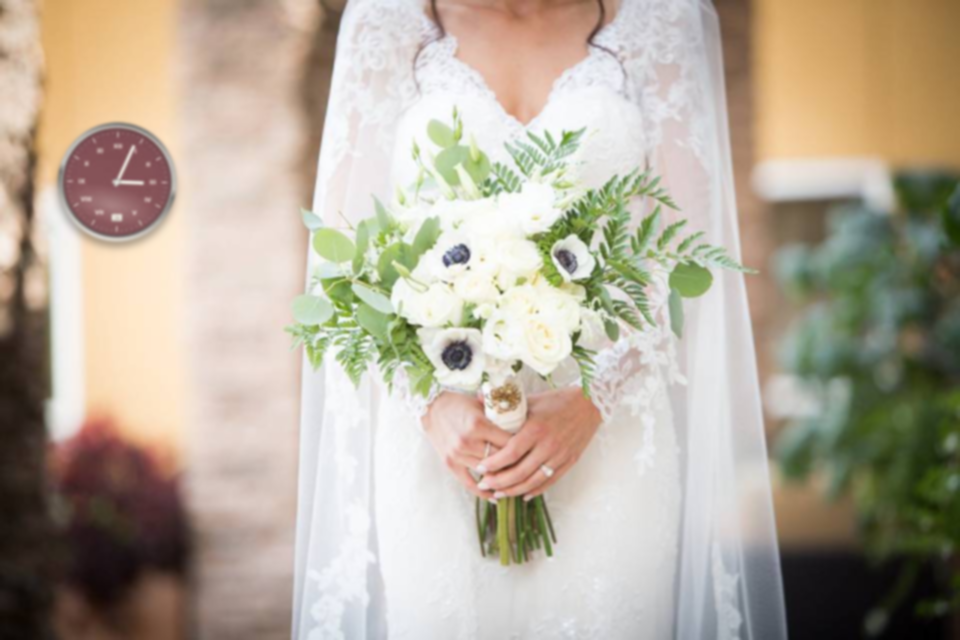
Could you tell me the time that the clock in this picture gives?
3:04
